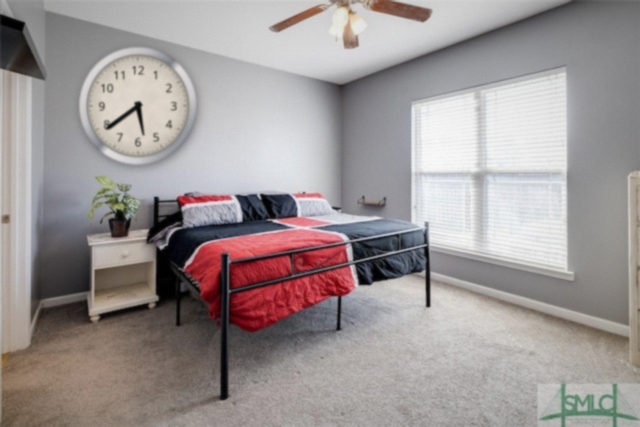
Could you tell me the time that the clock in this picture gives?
5:39
